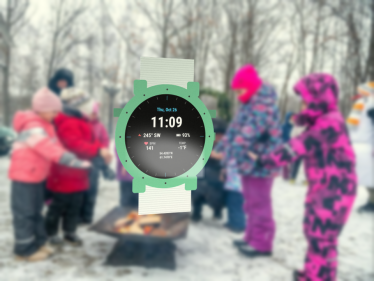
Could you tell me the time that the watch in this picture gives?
11:09
